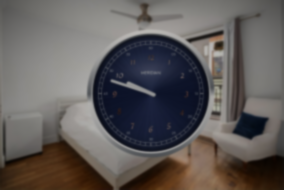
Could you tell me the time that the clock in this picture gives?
9:48
